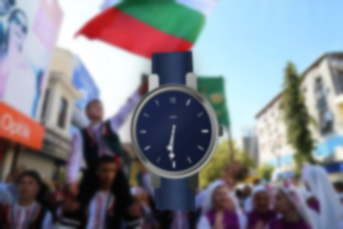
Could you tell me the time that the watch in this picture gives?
6:31
